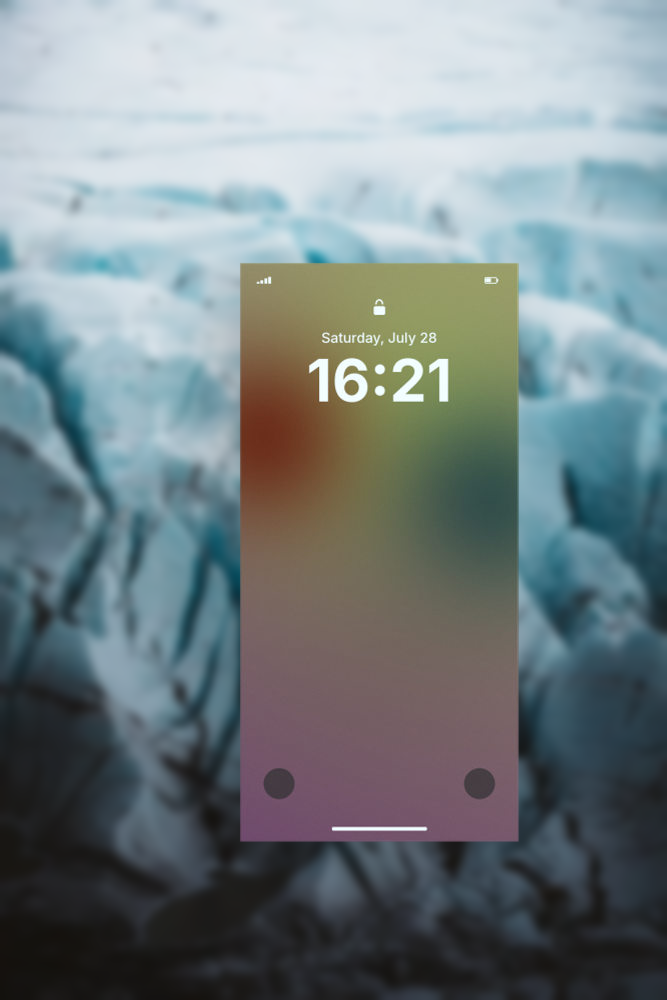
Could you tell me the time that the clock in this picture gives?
16:21
